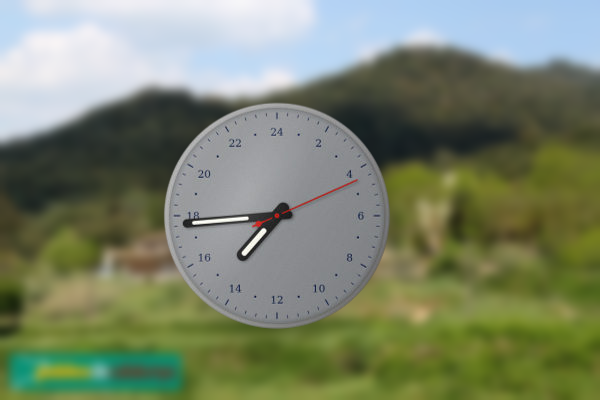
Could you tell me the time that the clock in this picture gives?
14:44:11
